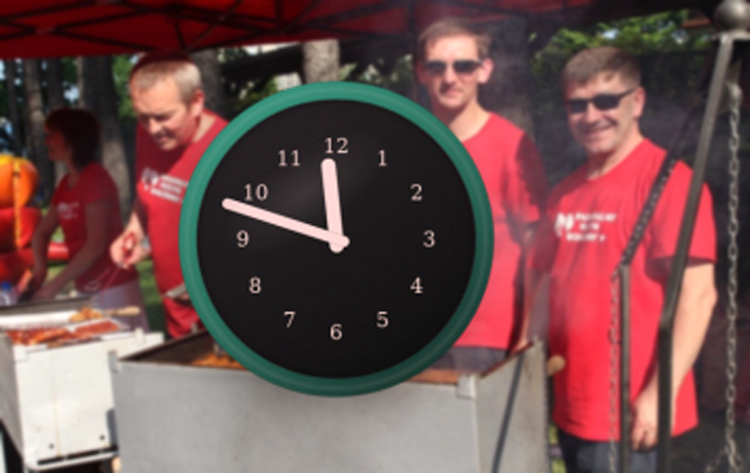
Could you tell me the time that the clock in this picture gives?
11:48
